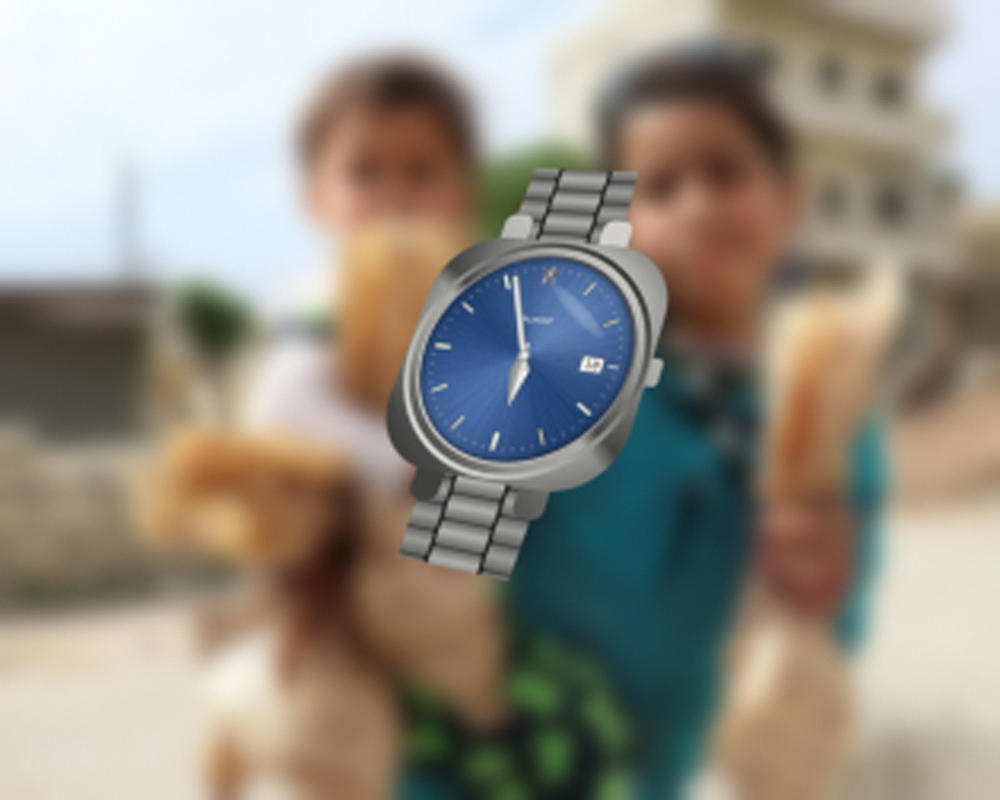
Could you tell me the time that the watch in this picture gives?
5:56
